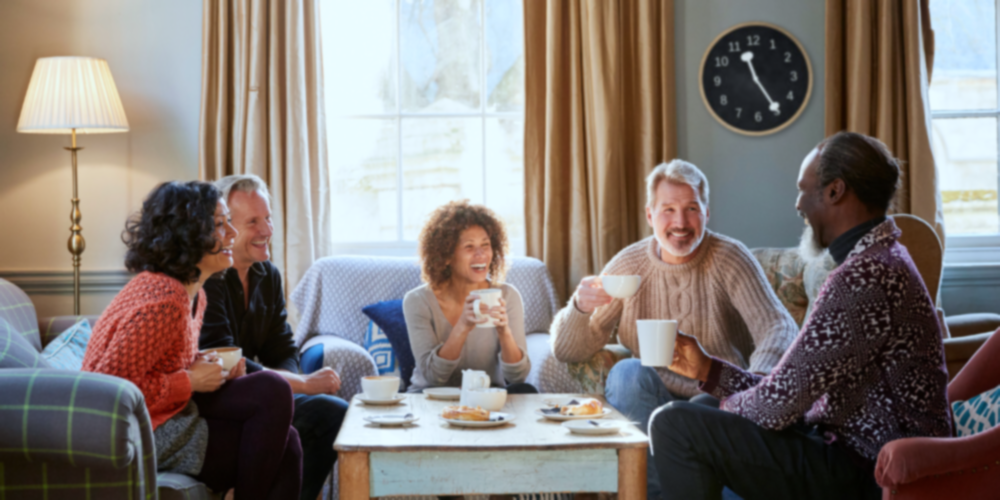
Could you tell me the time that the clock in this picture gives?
11:25
